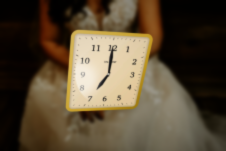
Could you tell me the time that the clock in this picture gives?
7:00
